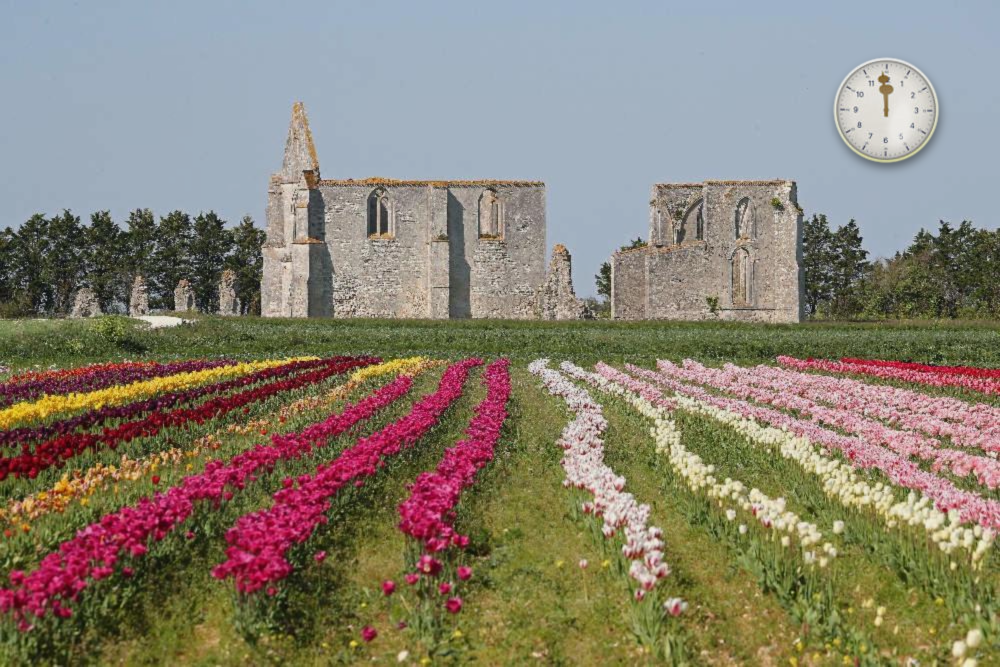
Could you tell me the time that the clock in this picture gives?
11:59
